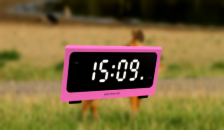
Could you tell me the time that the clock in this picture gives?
15:09
